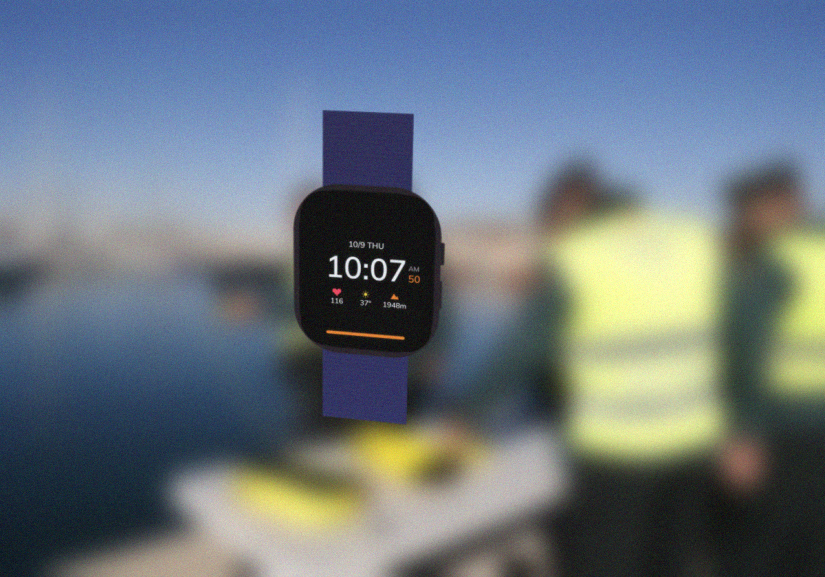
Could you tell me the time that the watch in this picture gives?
10:07:50
